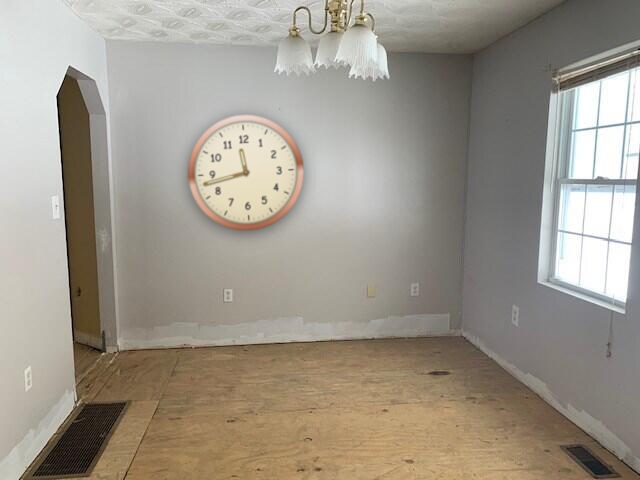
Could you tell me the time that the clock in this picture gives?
11:43
